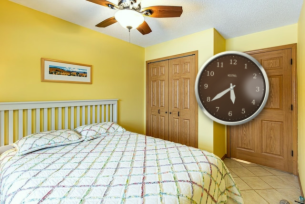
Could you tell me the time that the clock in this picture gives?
5:39
